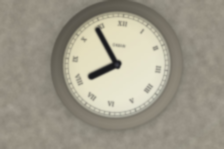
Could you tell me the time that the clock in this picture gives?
7:54
